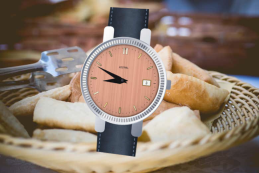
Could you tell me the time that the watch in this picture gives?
8:49
